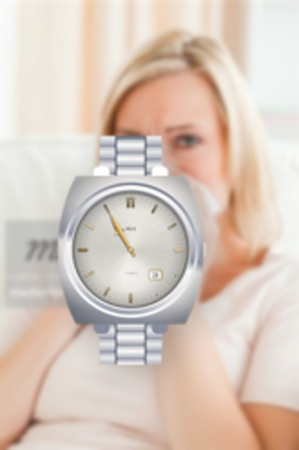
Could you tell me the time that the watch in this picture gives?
10:55
